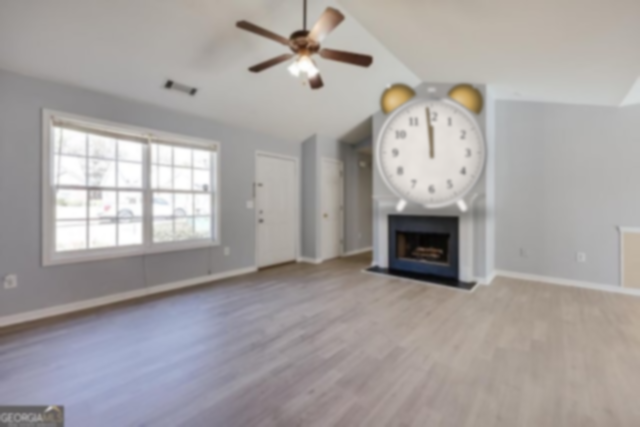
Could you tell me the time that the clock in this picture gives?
11:59
